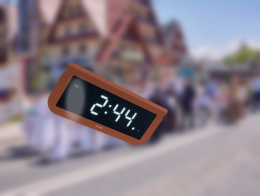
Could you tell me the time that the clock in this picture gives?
2:44
